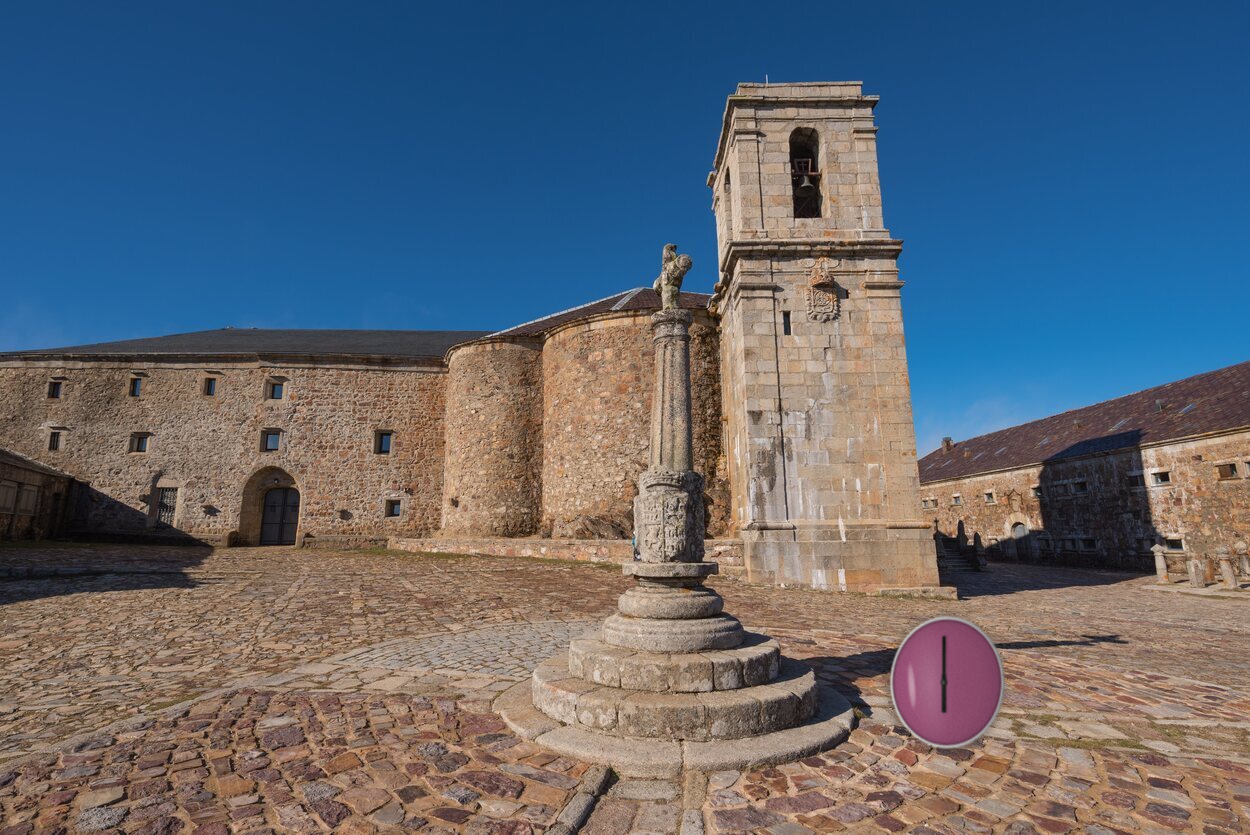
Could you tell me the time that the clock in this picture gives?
6:00
